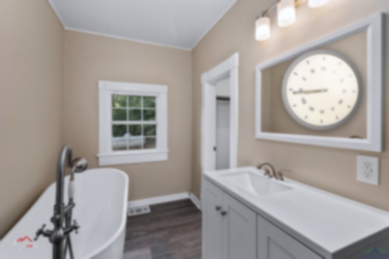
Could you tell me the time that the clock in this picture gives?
8:44
